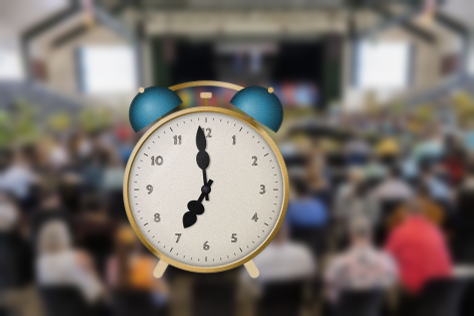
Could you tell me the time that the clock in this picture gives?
6:59
